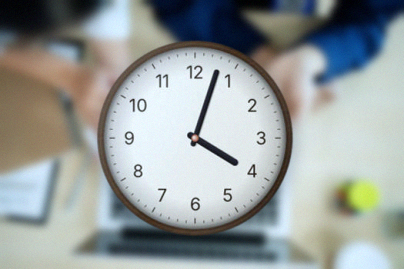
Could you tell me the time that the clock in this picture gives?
4:03
